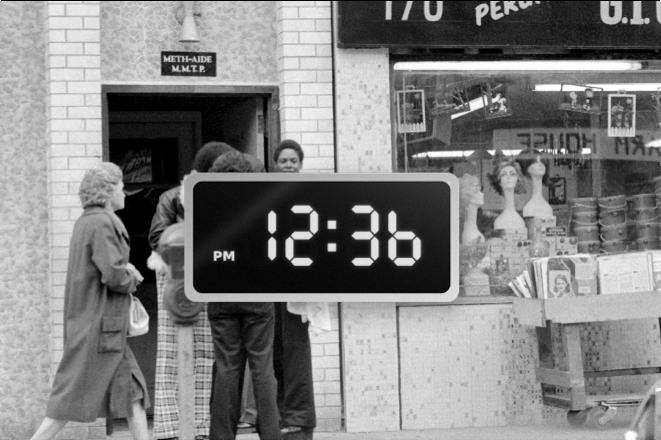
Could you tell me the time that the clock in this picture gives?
12:36
